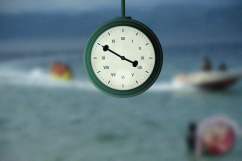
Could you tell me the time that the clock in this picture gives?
3:50
